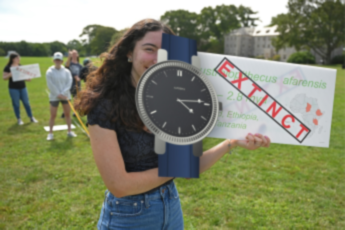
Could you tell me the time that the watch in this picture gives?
4:14
